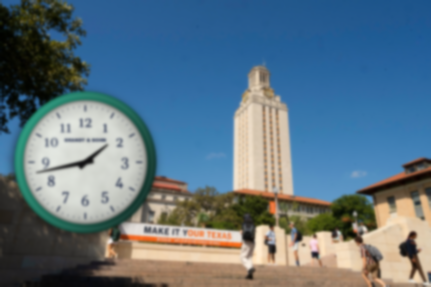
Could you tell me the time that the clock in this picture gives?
1:43
